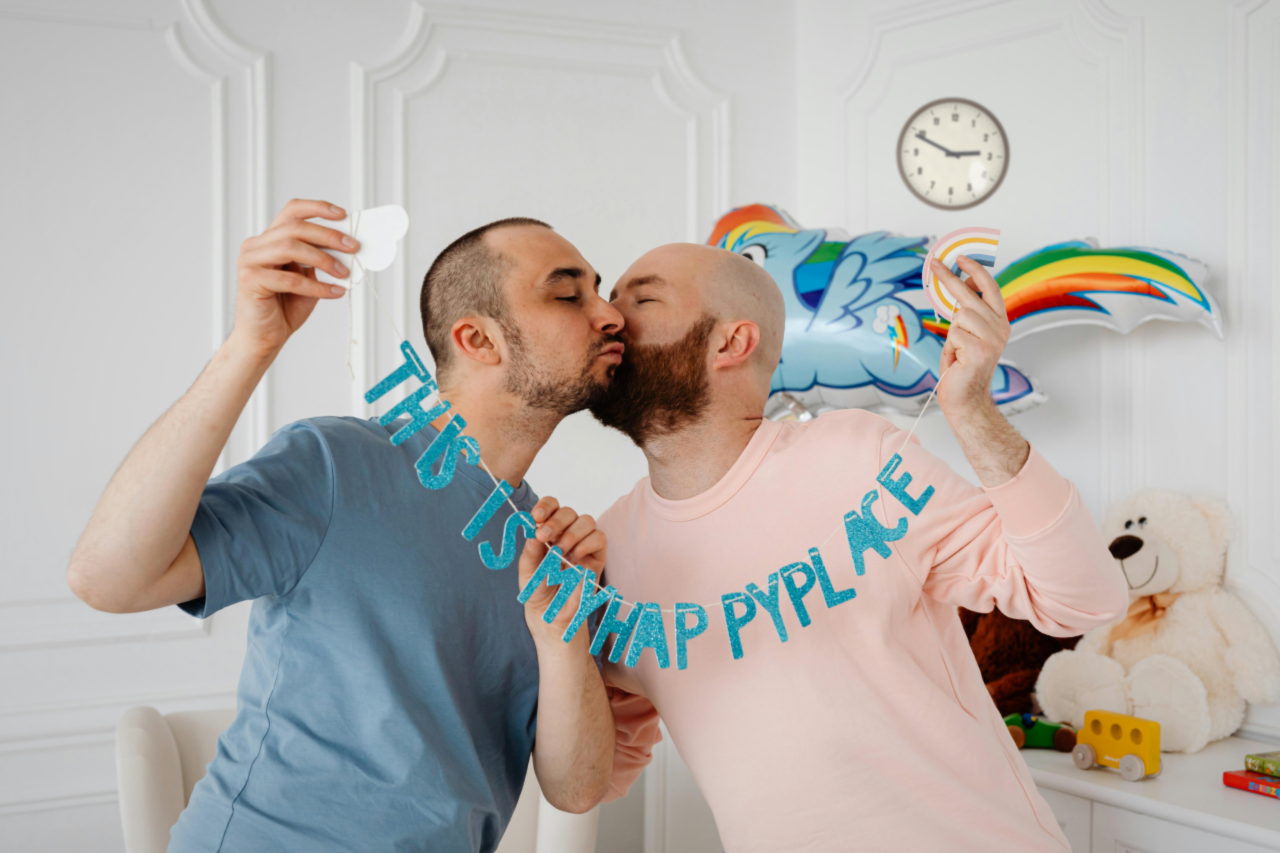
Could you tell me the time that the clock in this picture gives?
2:49
